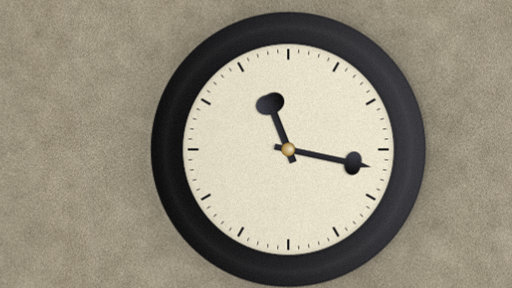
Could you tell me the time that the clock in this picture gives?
11:17
